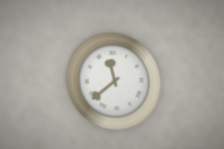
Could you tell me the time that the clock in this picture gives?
11:39
